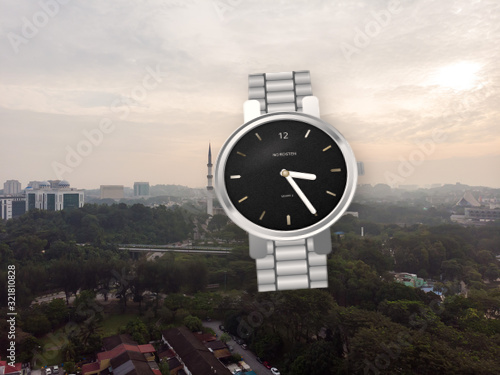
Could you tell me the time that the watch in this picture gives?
3:25
